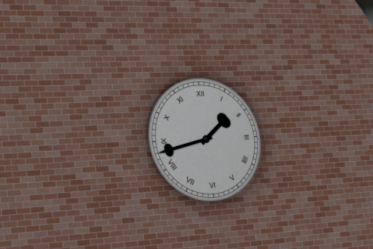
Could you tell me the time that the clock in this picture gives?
1:43
